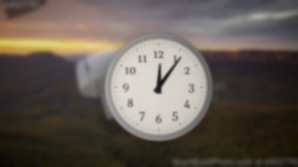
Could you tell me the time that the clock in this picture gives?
12:06
